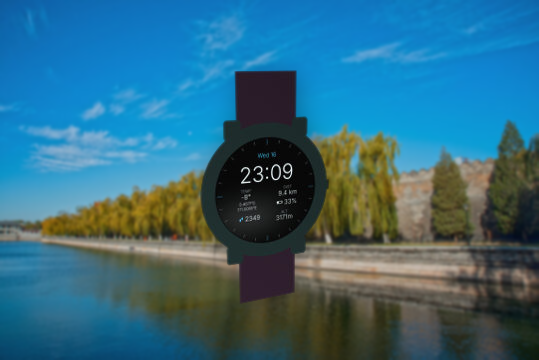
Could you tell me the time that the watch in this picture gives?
23:09
